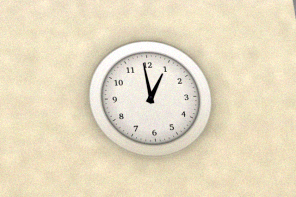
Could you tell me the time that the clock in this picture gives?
12:59
